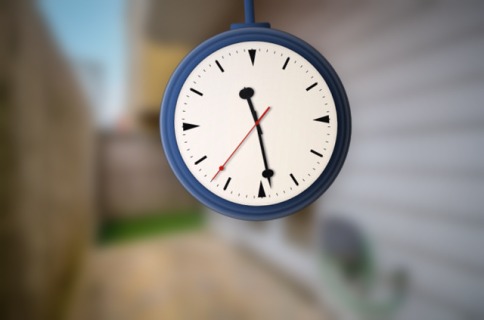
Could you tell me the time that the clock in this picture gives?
11:28:37
